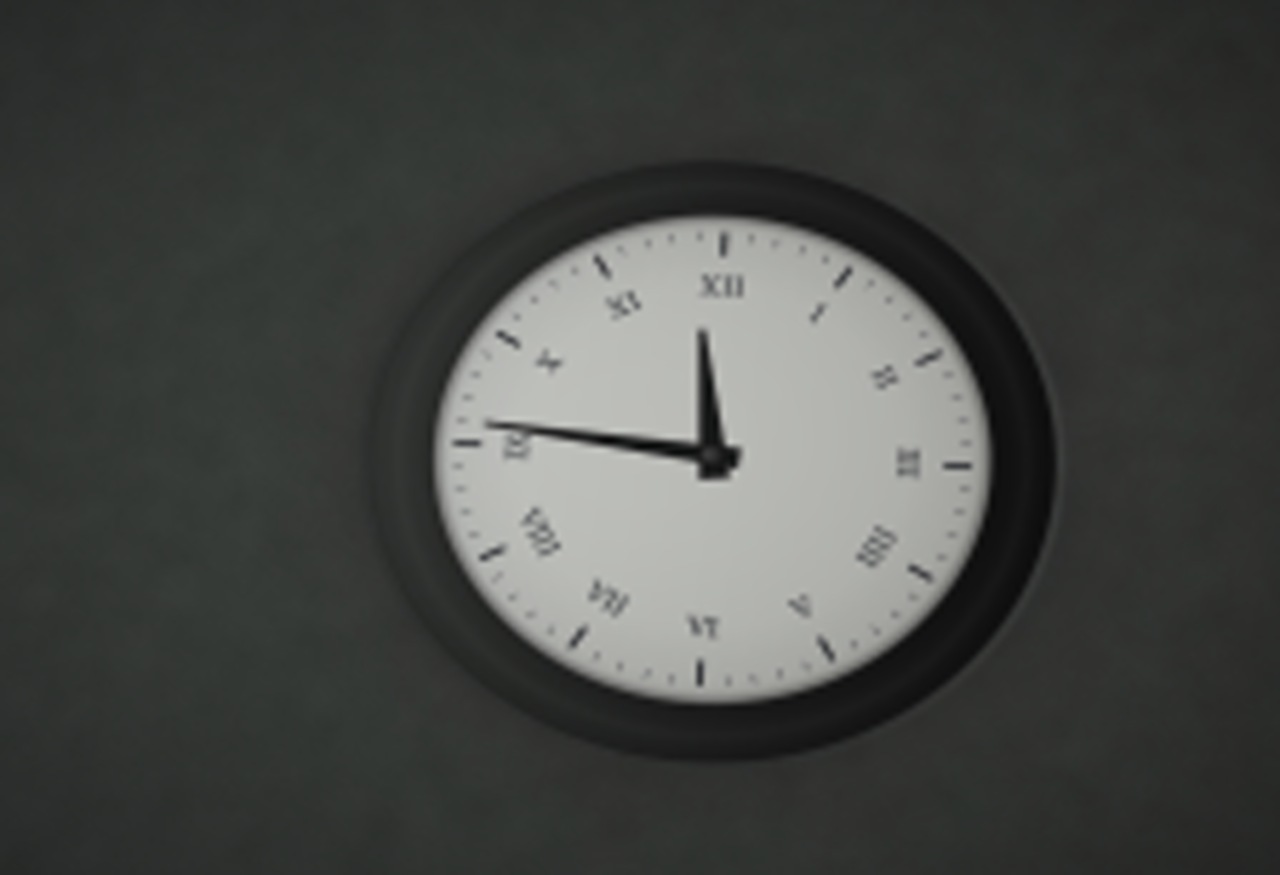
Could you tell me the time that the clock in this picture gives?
11:46
